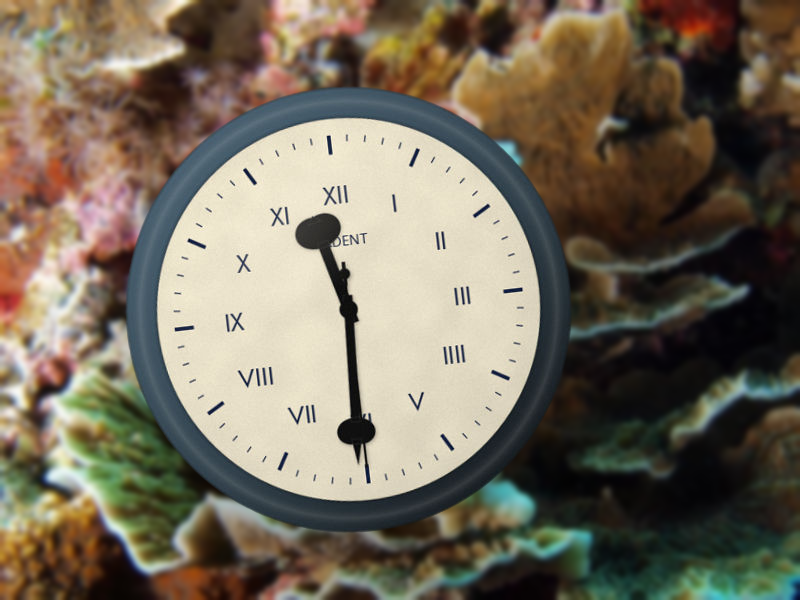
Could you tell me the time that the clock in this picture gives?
11:30:30
